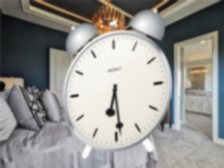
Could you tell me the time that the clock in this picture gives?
6:29
